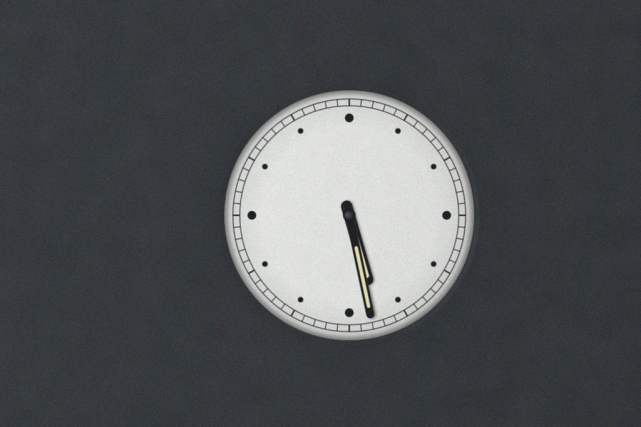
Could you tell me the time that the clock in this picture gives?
5:28
